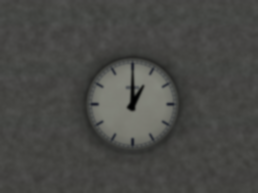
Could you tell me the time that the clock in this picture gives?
1:00
